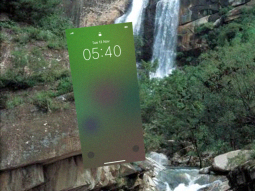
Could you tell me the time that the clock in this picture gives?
5:40
